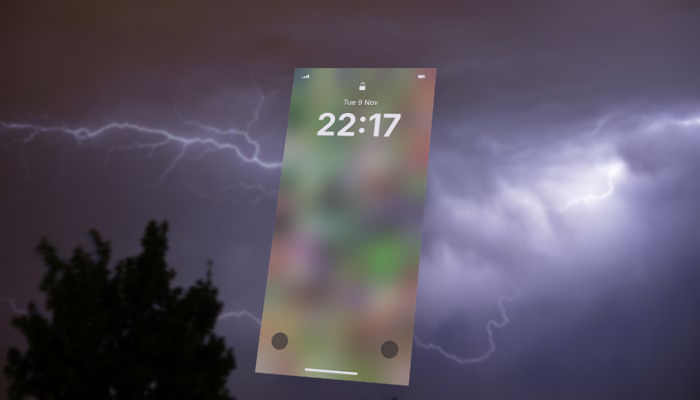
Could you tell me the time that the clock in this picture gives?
22:17
